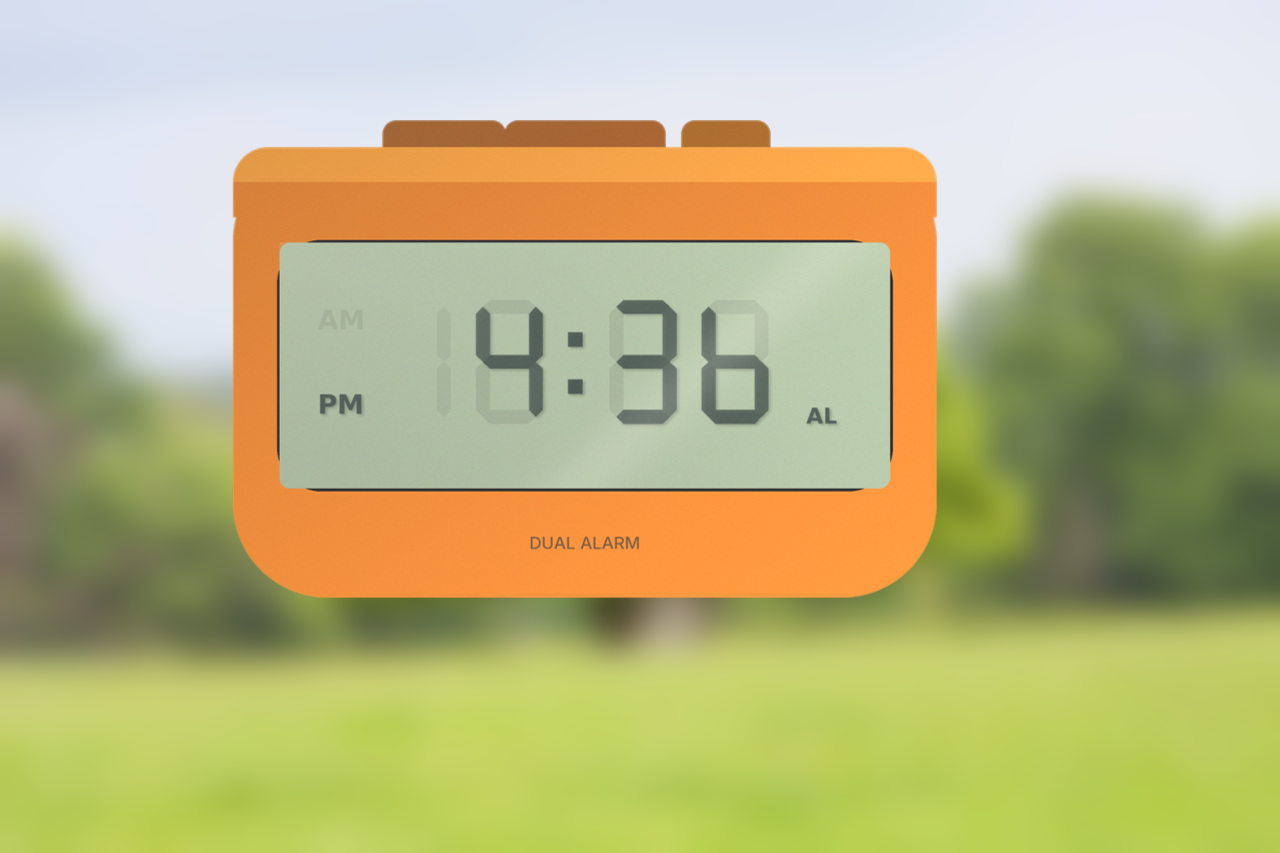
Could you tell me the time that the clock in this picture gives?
4:36
